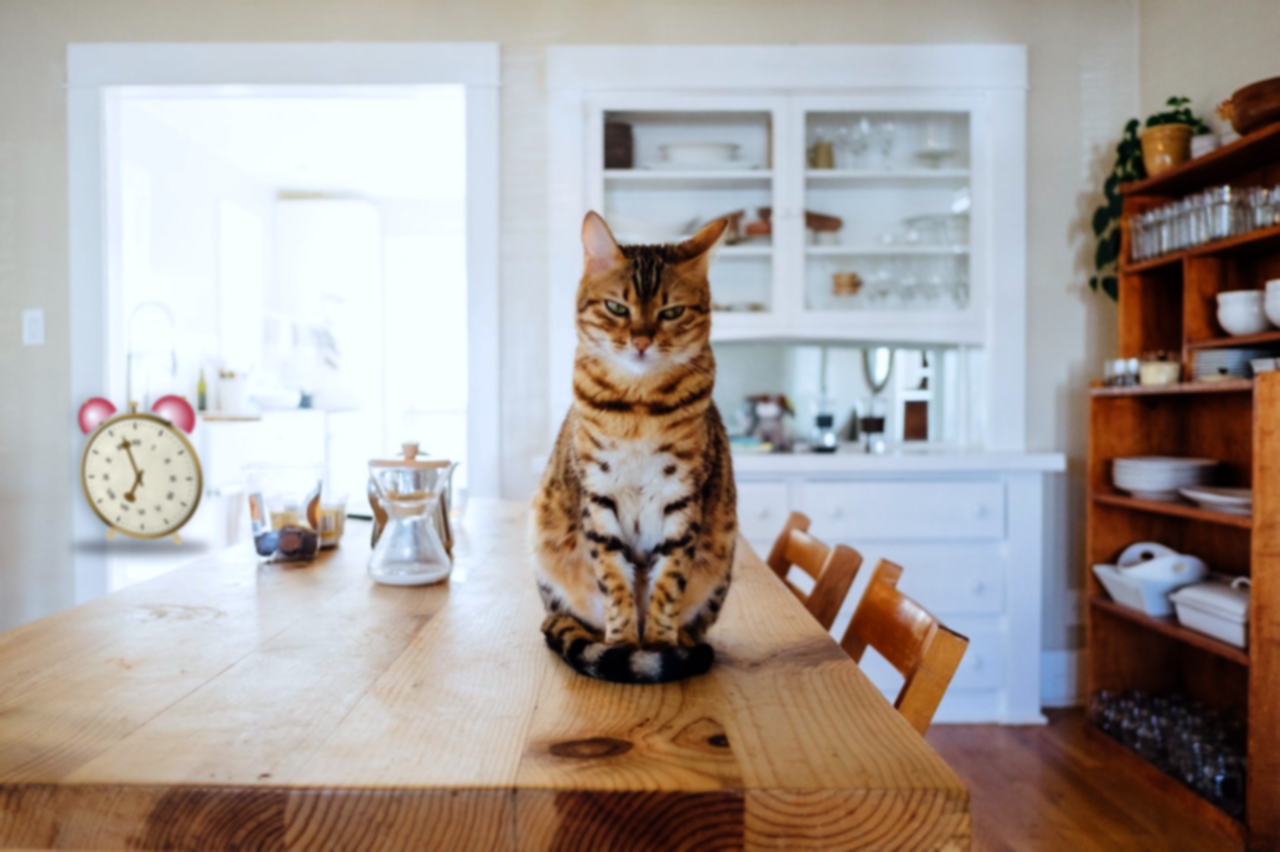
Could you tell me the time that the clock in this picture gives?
6:57
